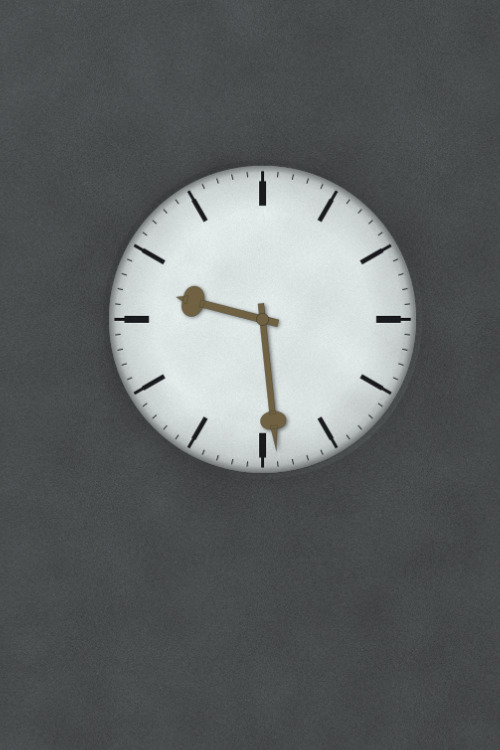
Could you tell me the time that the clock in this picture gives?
9:29
